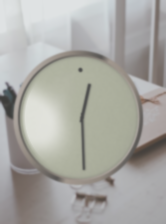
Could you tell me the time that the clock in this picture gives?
12:30
